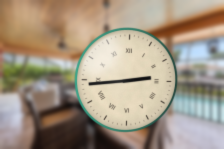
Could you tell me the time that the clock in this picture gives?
2:44
